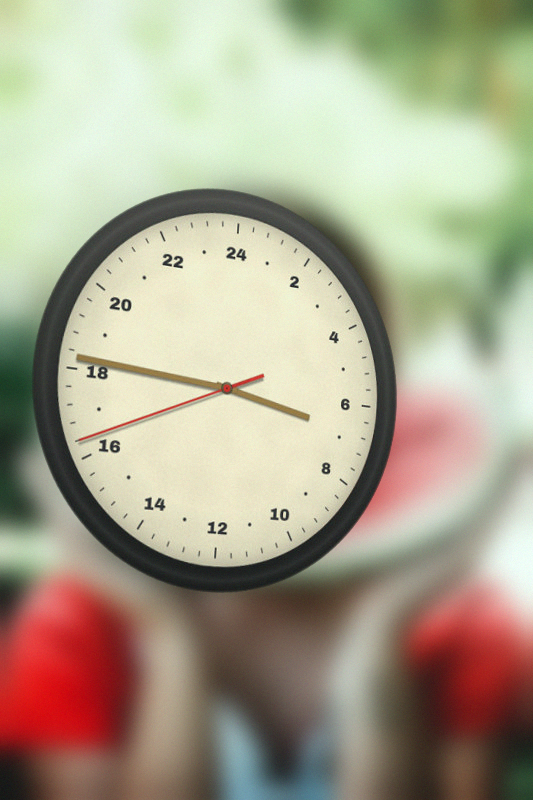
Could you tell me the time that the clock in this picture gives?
6:45:41
